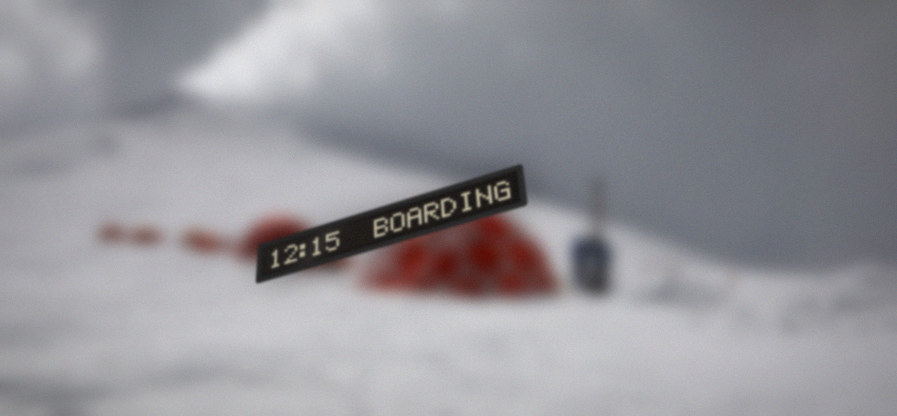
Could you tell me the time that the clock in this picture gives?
12:15
